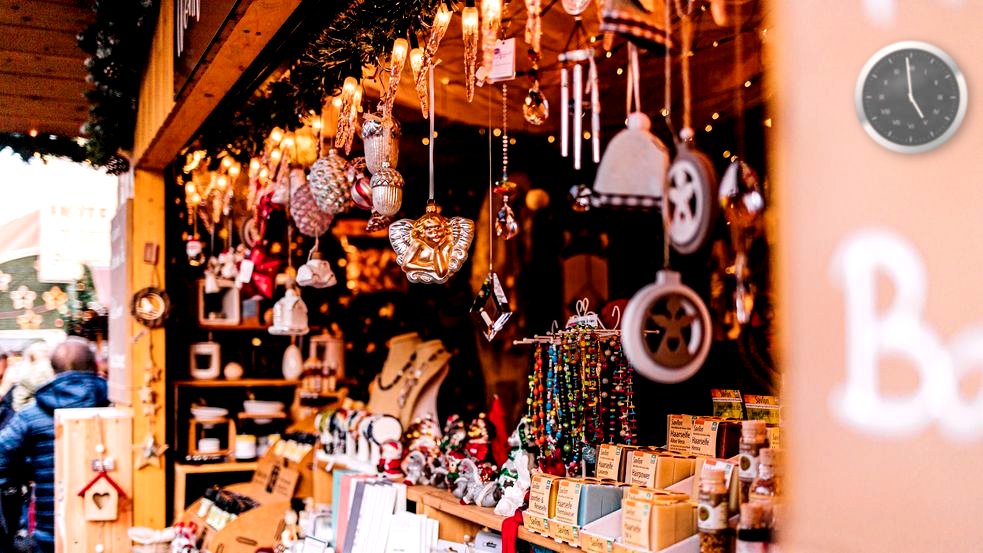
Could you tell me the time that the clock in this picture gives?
4:59
